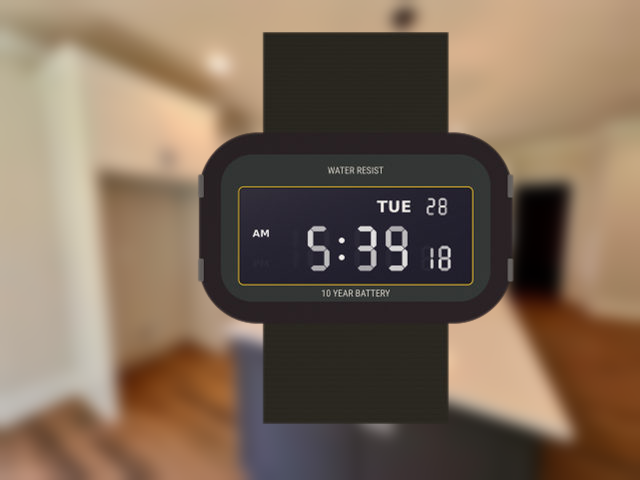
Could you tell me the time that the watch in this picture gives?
5:39:18
